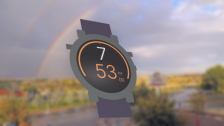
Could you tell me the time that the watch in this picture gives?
7:53
